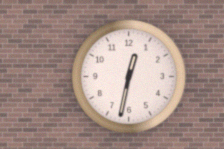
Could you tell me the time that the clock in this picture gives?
12:32
